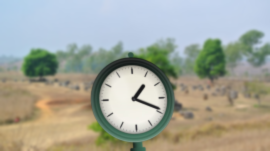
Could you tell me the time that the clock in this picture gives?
1:19
